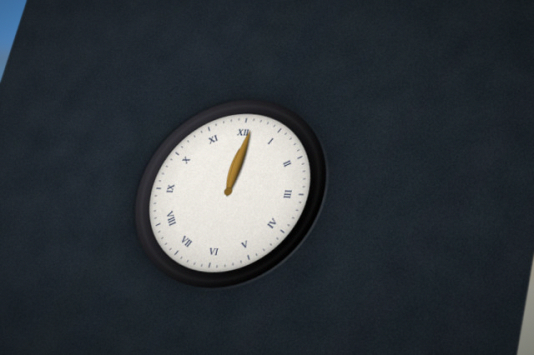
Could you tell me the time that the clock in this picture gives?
12:01
